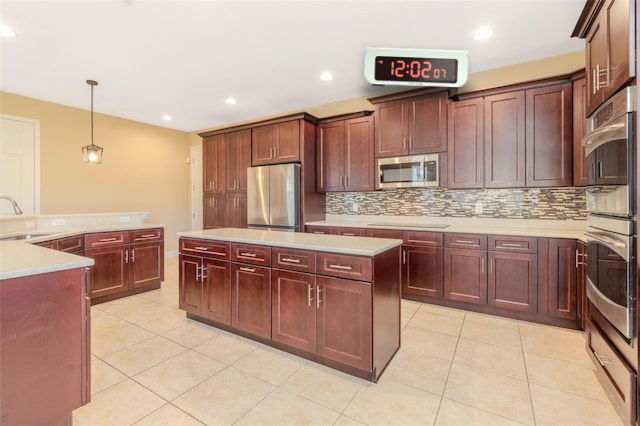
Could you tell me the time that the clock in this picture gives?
12:02:07
